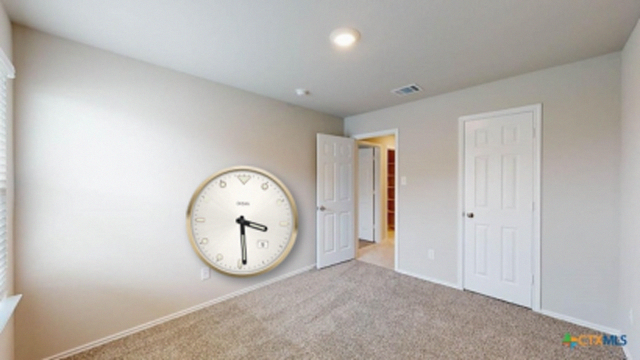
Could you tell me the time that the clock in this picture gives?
3:29
